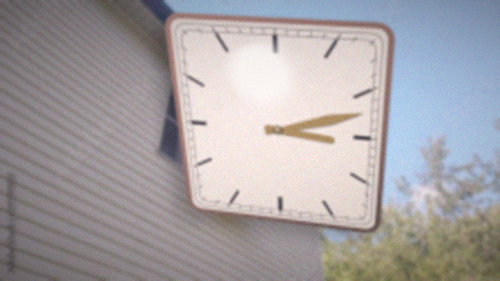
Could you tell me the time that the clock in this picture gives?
3:12
